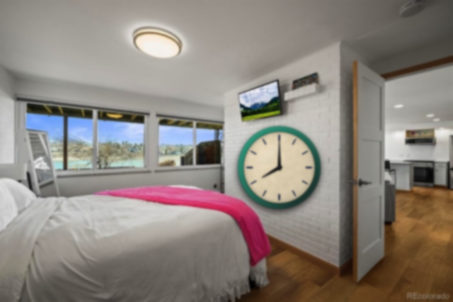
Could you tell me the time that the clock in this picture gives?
8:00
